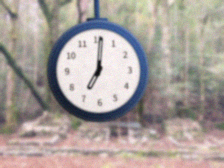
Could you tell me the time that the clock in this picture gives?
7:01
